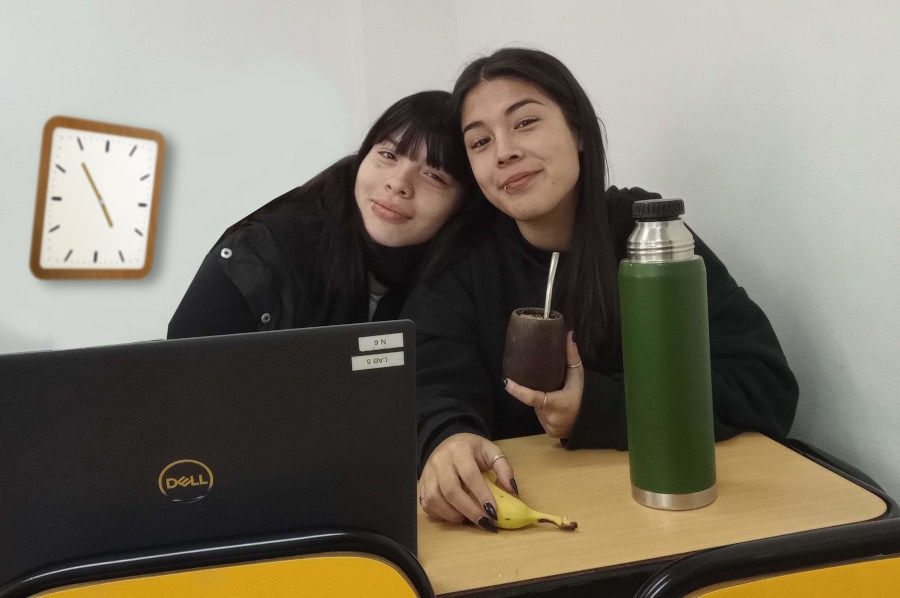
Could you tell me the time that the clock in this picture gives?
4:54
